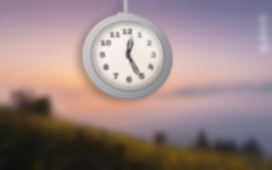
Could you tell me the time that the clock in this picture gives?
12:26
